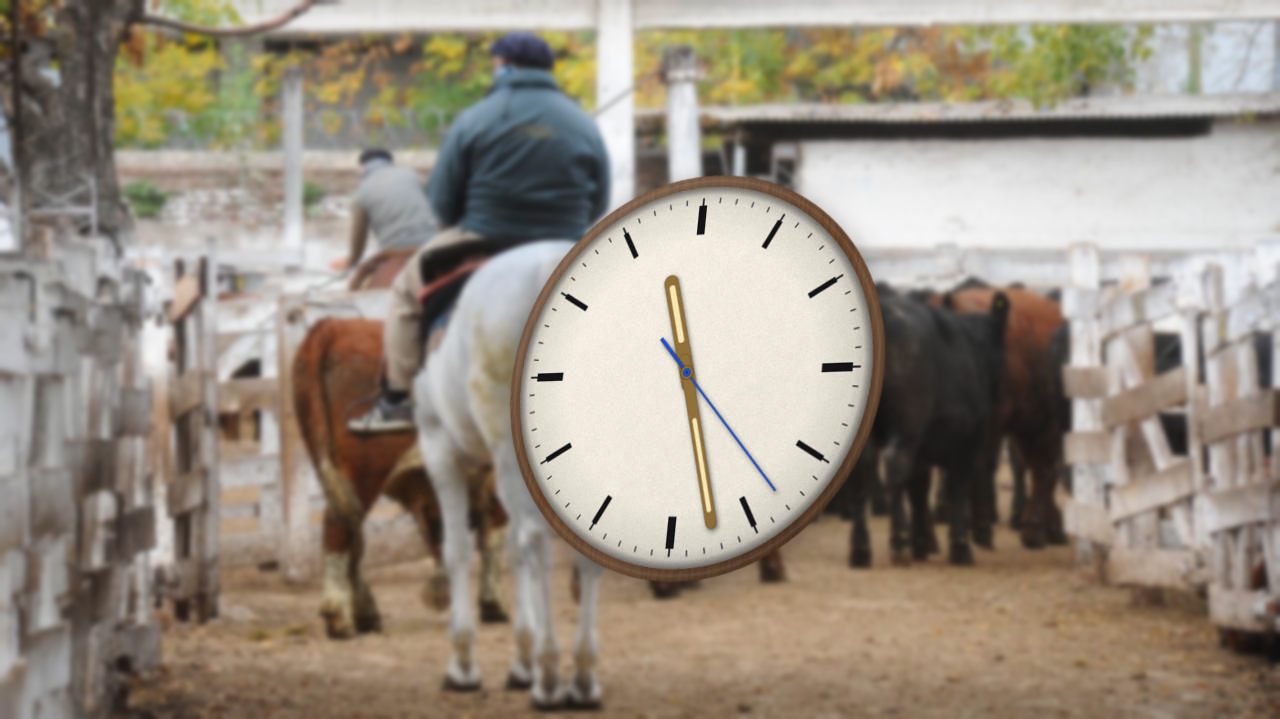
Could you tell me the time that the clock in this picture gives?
11:27:23
